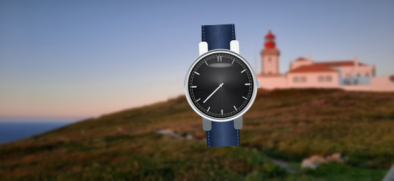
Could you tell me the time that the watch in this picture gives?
7:38
